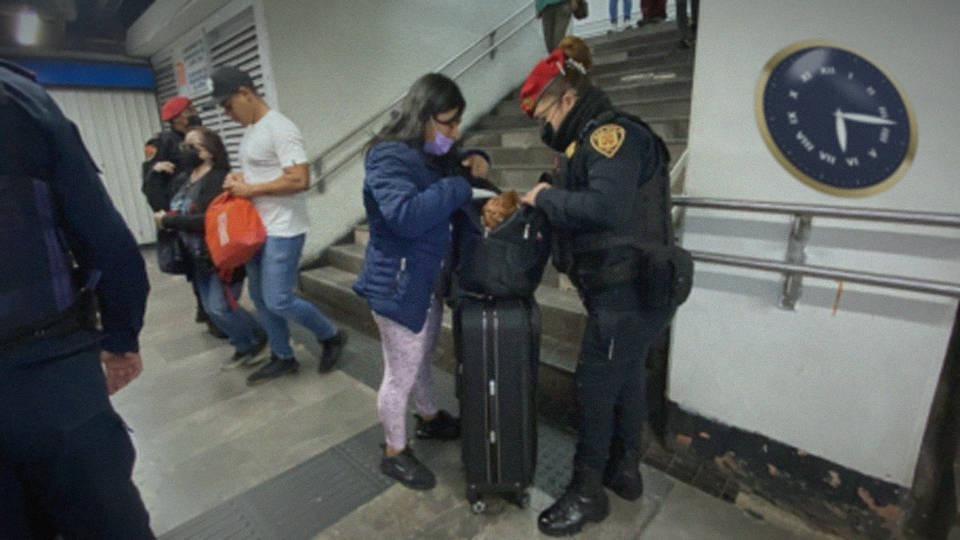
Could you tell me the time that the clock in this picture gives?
6:17
